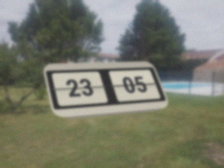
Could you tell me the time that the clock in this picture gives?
23:05
